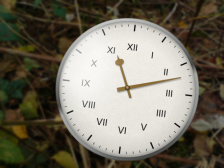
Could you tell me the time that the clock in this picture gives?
11:12
